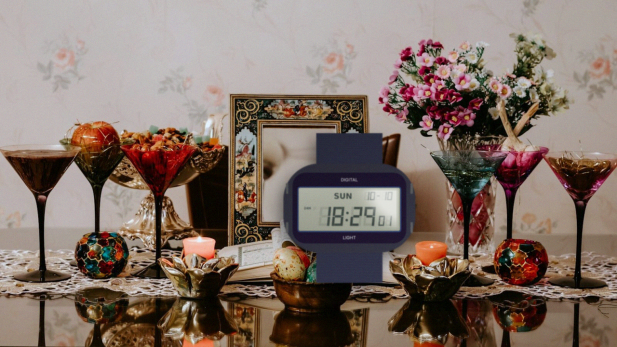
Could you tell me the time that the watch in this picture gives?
18:29:01
